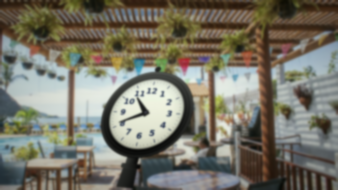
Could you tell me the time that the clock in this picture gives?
10:41
